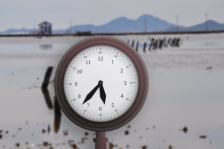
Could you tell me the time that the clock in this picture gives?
5:37
